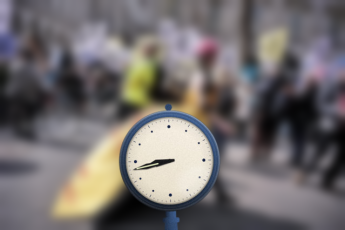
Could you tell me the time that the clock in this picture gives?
8:43
